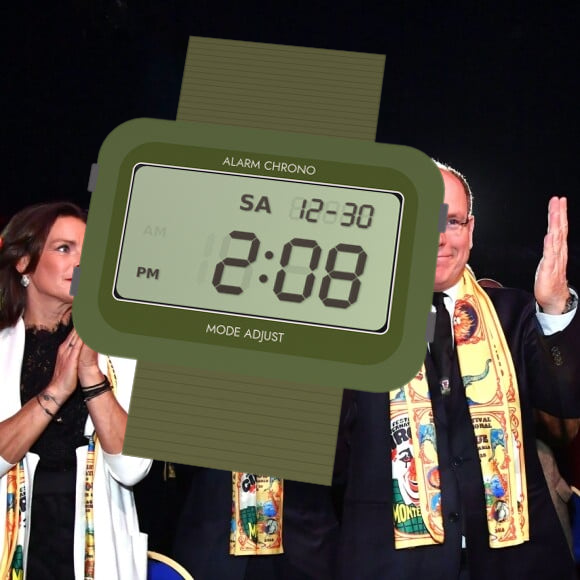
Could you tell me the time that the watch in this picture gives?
2:08
